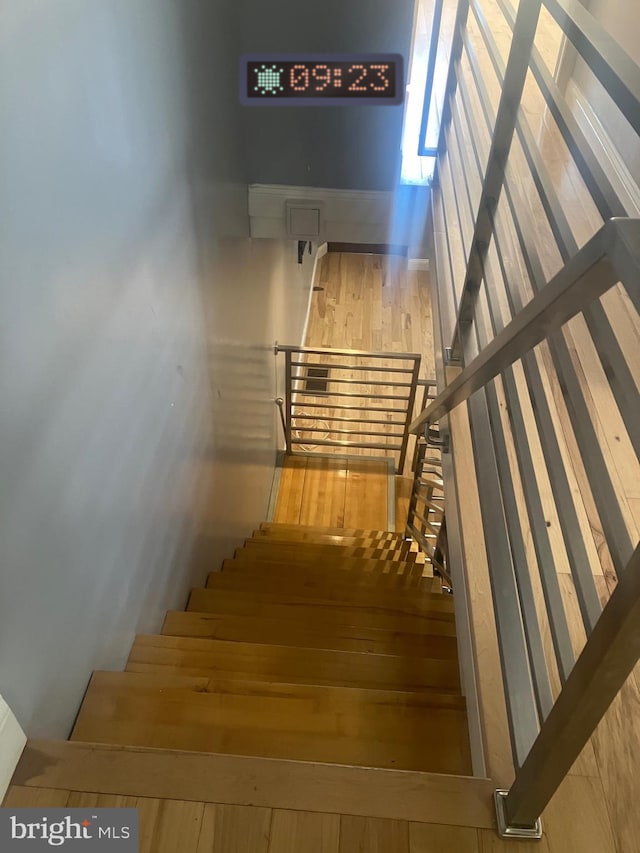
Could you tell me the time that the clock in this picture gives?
9:23
